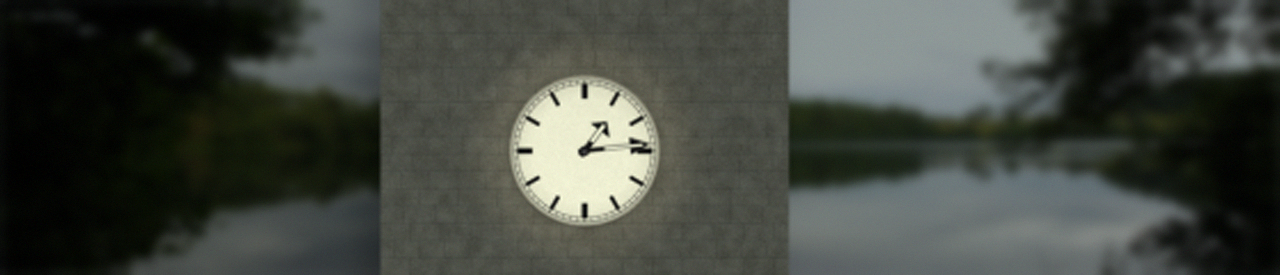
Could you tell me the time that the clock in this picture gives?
1:14
